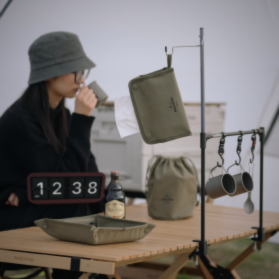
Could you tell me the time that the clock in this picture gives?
12:38
